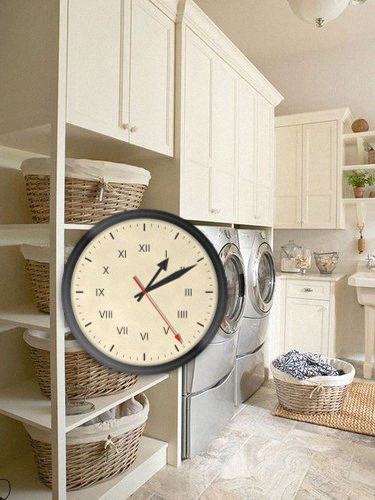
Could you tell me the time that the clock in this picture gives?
1:10:24
